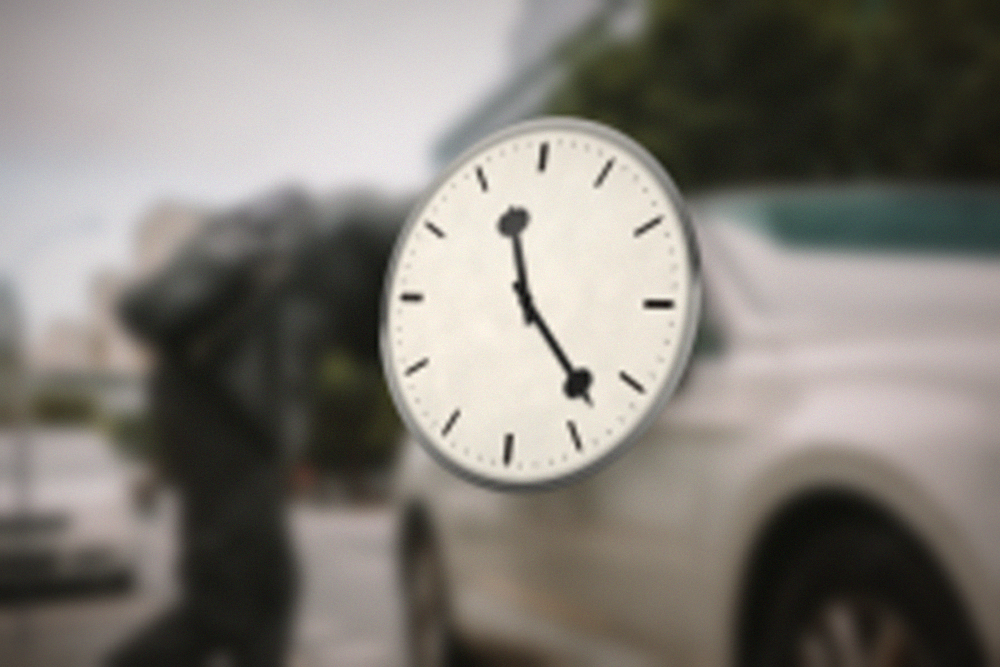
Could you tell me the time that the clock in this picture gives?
11:23
